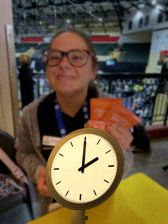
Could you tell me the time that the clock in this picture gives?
2:00
